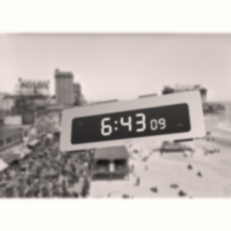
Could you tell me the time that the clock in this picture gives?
6:43
